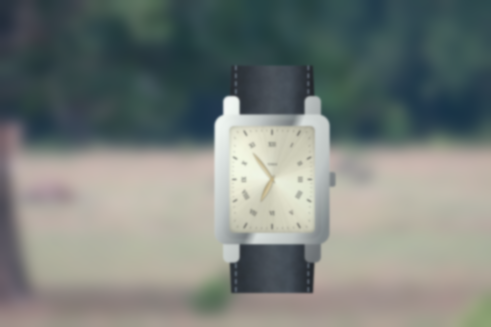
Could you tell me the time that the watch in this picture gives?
6:54
